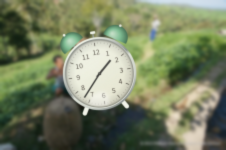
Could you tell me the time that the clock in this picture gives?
1:37
